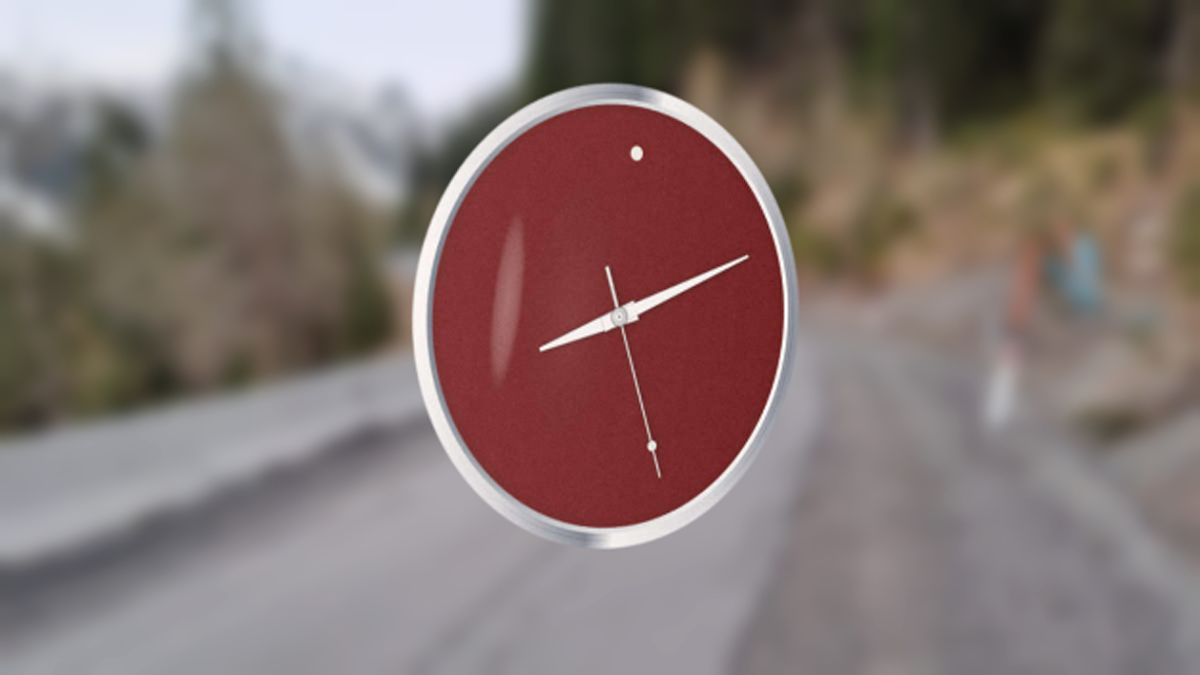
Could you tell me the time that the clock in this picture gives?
8:10:26
